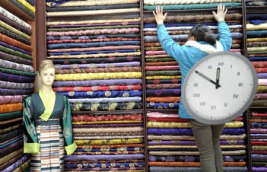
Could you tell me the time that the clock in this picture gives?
11:50
